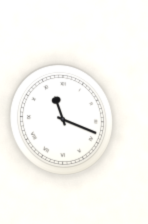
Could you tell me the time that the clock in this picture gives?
11:18
